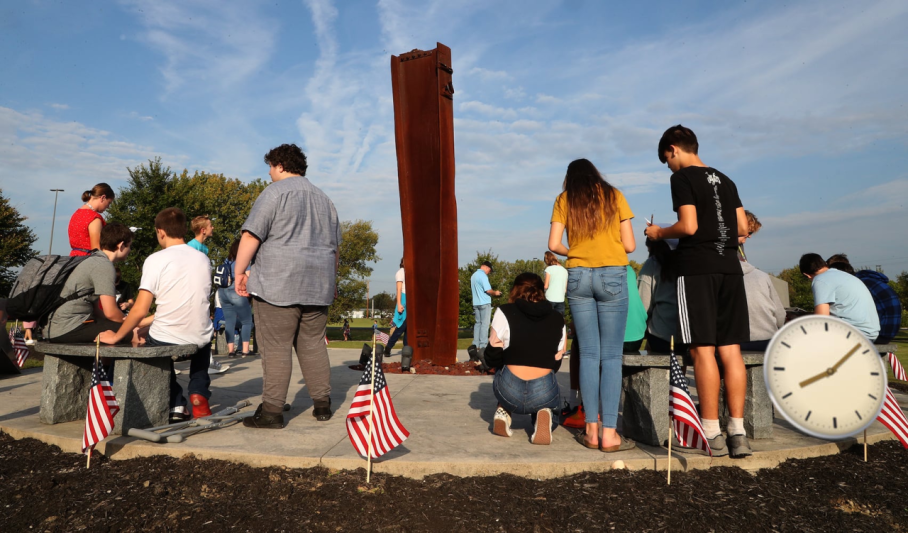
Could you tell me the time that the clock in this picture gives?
8:08
